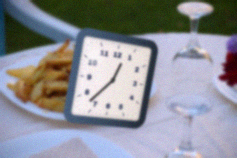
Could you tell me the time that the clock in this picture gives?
12:37
